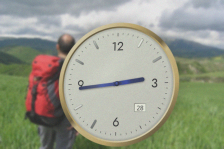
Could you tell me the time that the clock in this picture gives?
2:44
